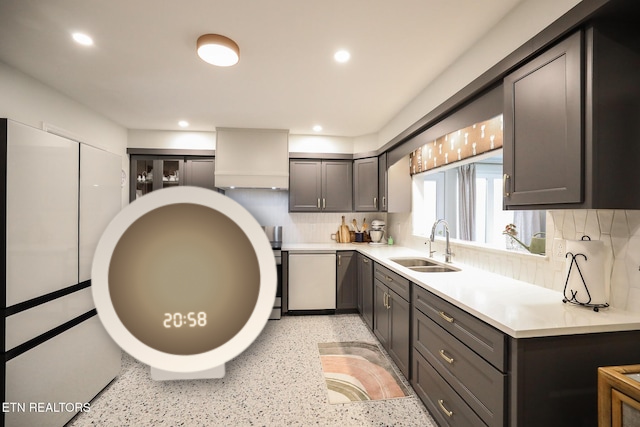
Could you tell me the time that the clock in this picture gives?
20:58
